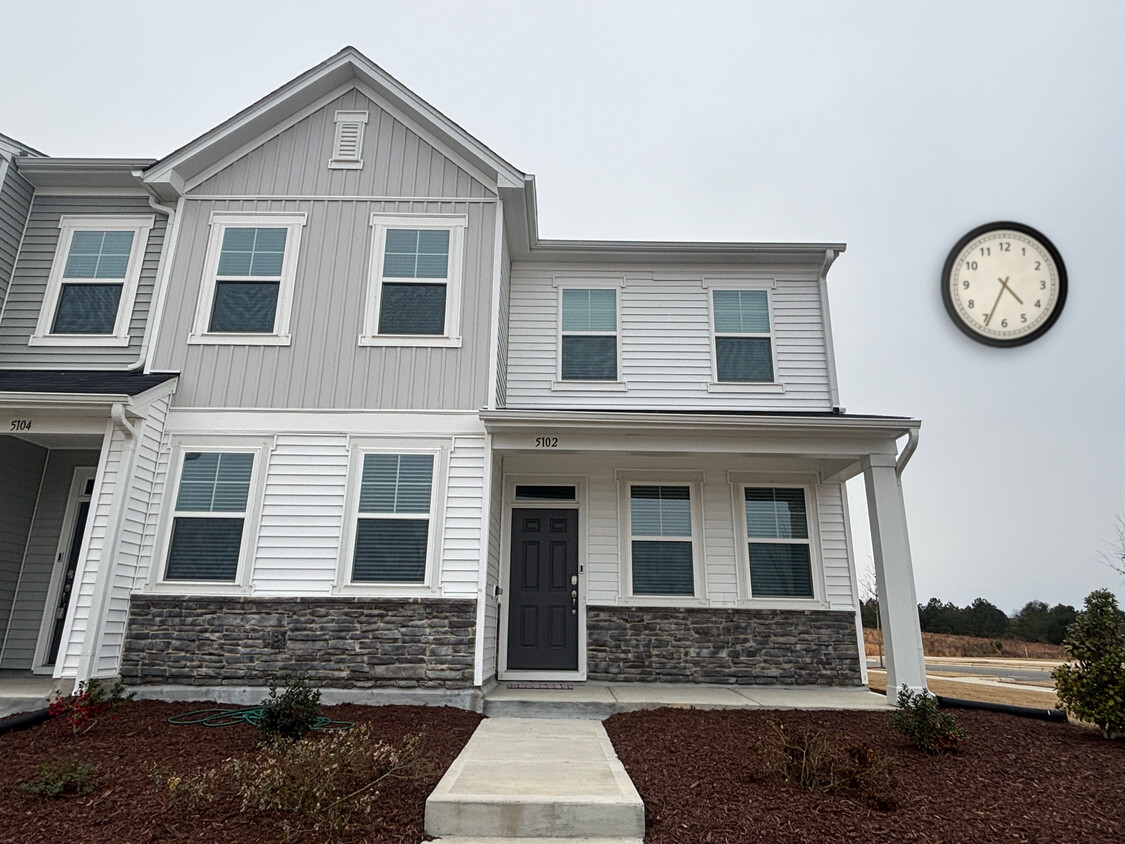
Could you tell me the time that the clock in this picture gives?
4:34
